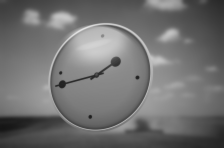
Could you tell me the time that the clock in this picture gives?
1:42
